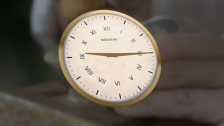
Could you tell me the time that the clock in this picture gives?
9:15
